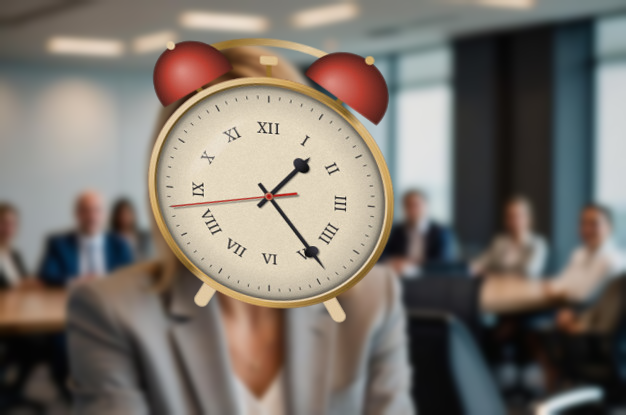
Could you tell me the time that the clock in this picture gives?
1:23:43
